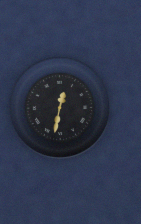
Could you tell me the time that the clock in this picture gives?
12:32
